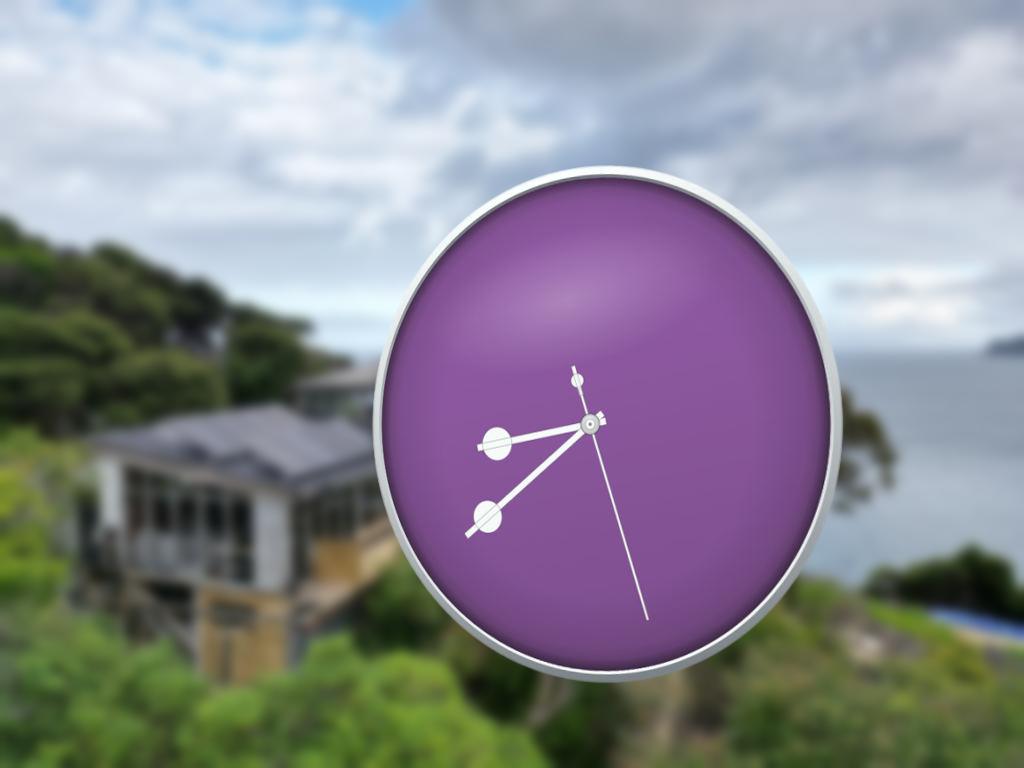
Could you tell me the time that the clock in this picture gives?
8:38:27
